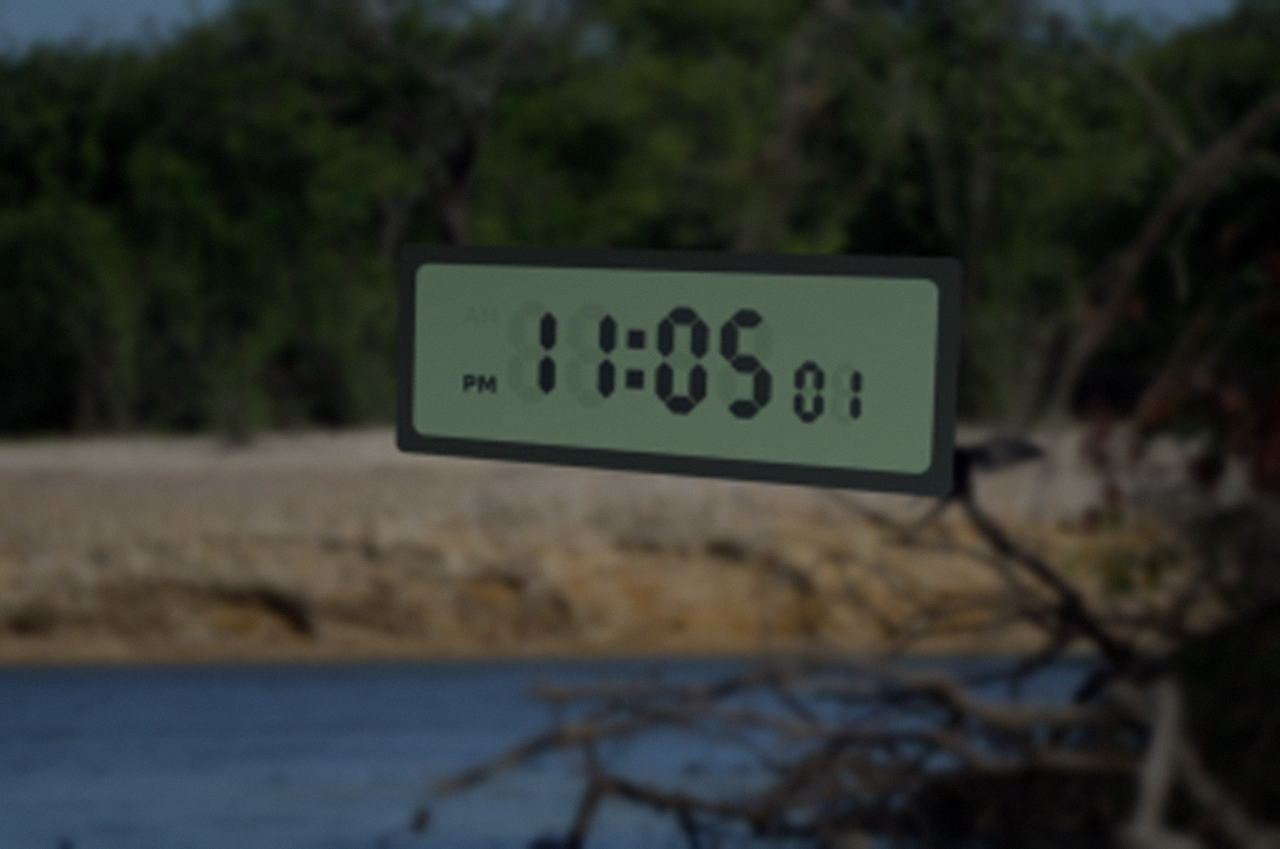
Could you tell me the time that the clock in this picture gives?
11:05:01
